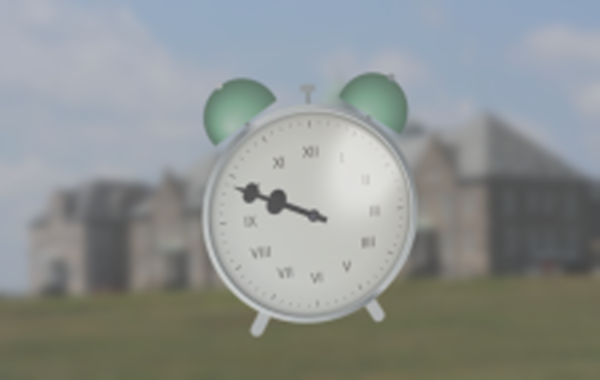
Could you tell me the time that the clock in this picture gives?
9:49
